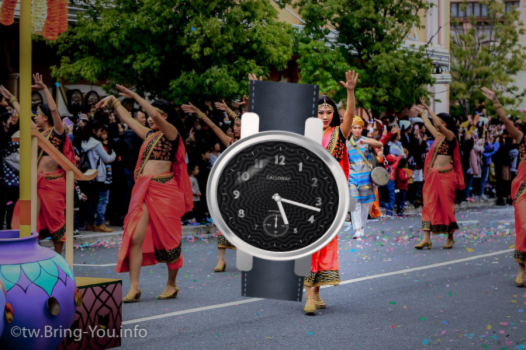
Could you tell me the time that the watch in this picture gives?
5:17
